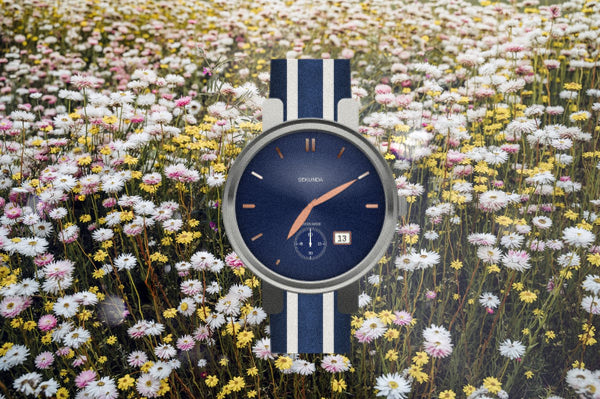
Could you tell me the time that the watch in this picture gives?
7:10
